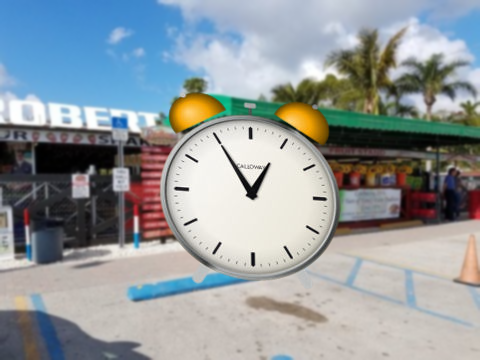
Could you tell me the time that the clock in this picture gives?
12:55
